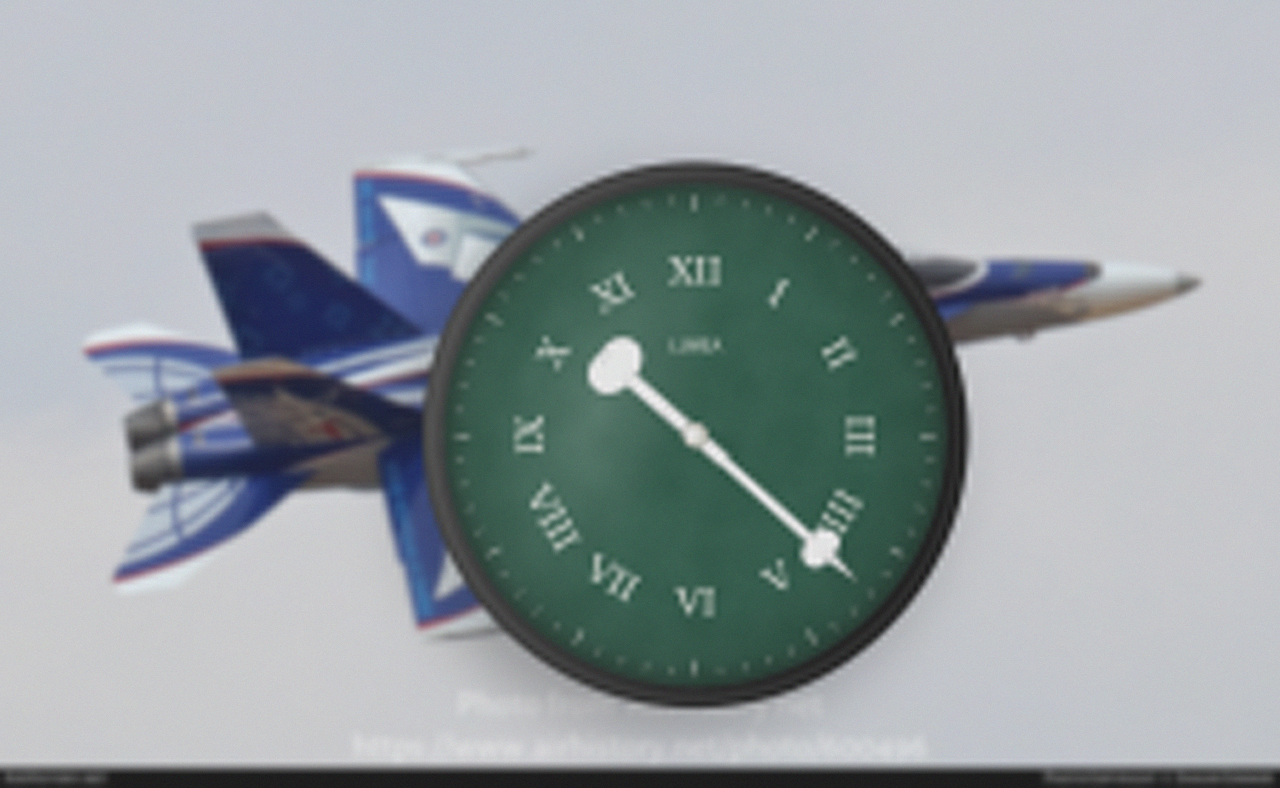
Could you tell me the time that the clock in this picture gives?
10:22
